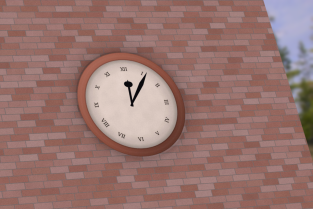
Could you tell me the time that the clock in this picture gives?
12:06
